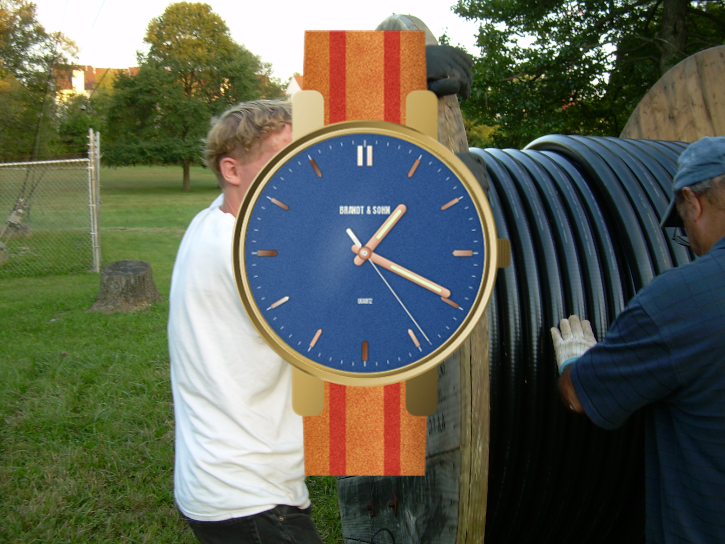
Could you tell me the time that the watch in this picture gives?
1:19:24
